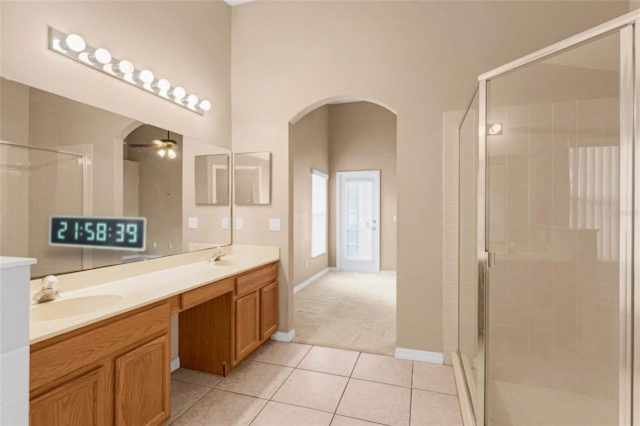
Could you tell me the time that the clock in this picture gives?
21:58:39
